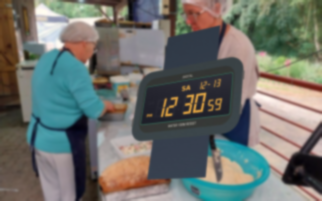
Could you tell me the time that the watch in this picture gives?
12:30:59
